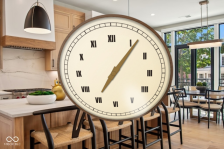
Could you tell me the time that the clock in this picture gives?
7:06
